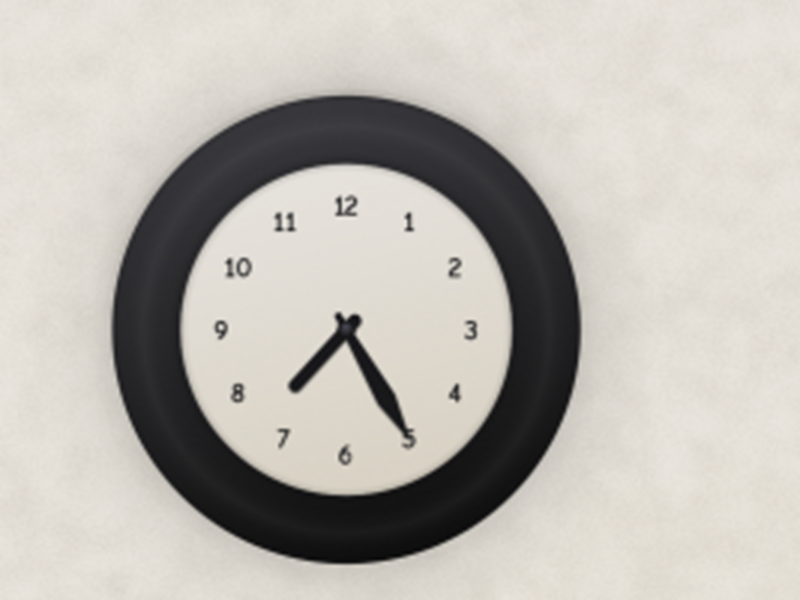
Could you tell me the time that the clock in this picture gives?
7:25
